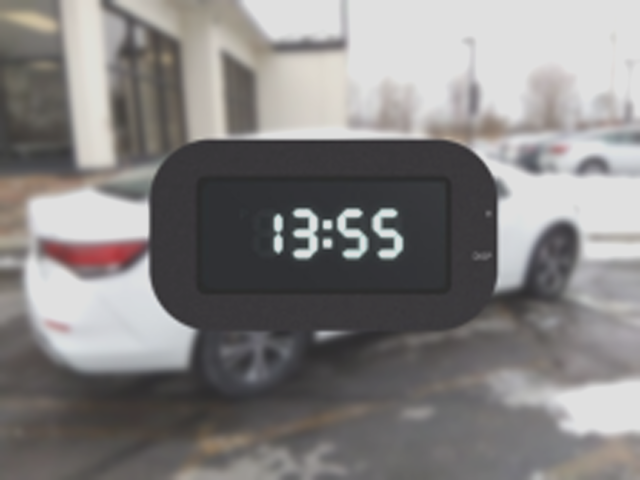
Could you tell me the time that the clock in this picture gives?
13:55
